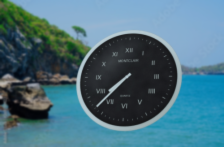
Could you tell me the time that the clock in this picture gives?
7:37
